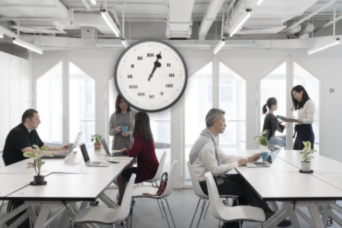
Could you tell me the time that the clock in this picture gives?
1:04
